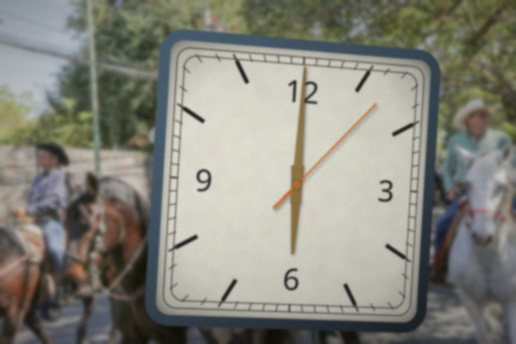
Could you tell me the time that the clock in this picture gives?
6:00:07
